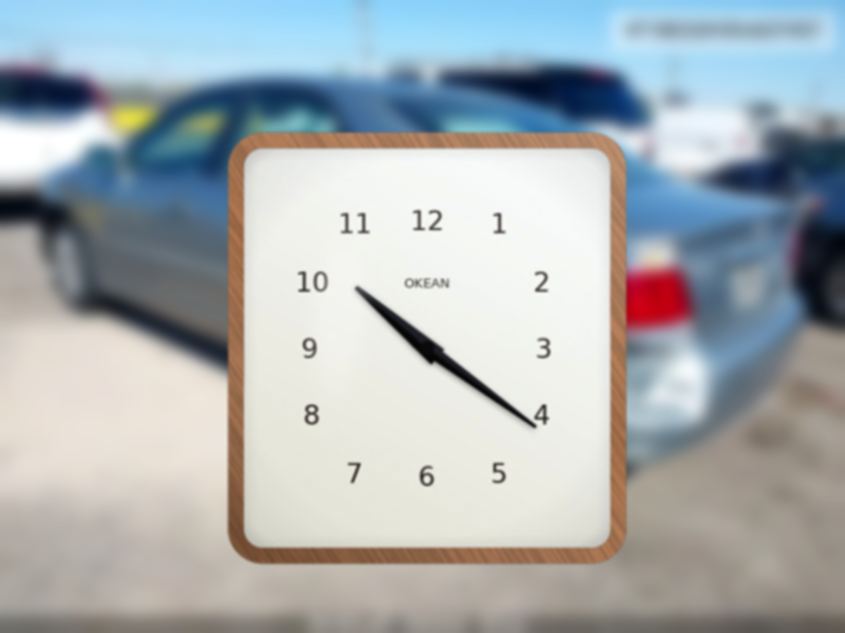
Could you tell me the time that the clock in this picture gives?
10:21
